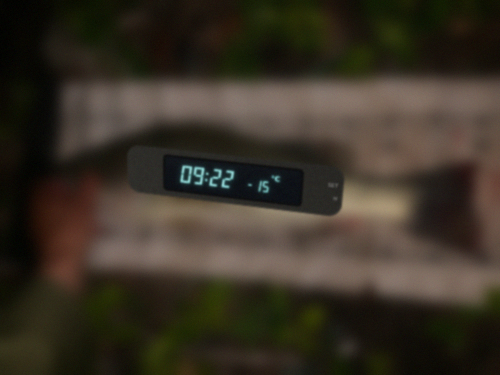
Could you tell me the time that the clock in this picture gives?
9:22
